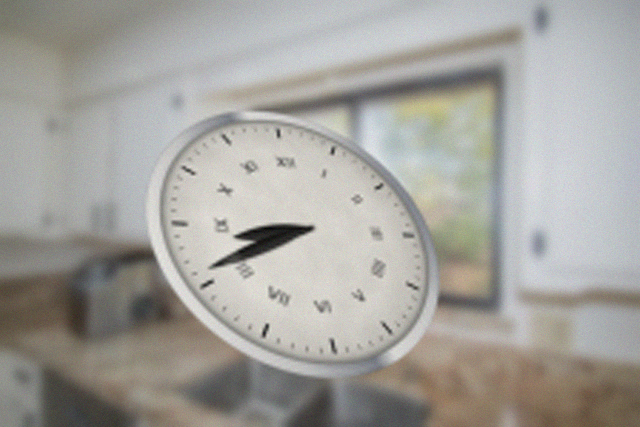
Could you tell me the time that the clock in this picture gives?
8:41
